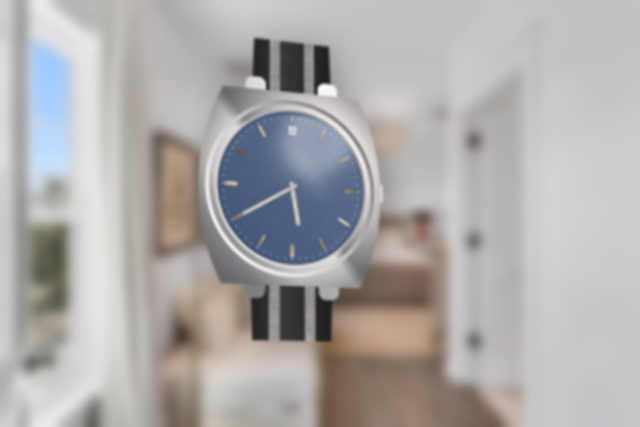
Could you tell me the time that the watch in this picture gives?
5:40
